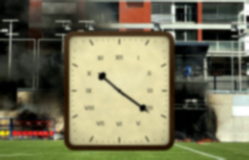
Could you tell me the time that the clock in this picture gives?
10:21
